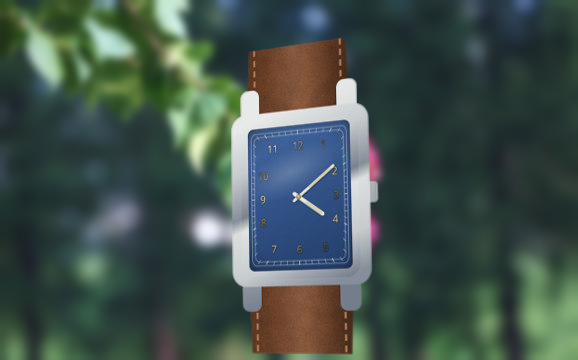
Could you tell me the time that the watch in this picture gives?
4:09
